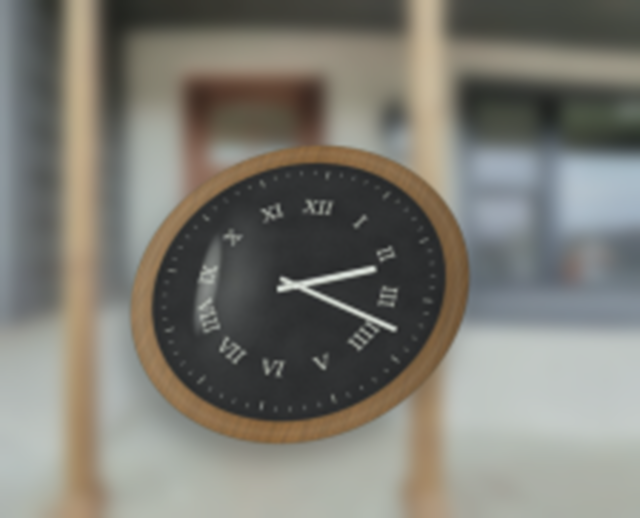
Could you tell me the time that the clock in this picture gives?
2:18
